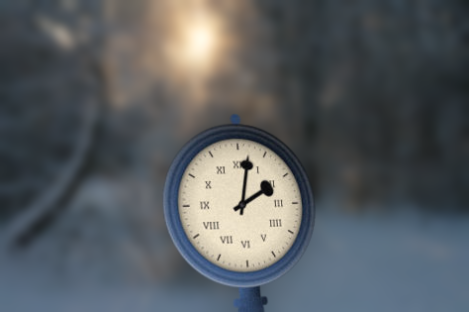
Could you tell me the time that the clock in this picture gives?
2:02
